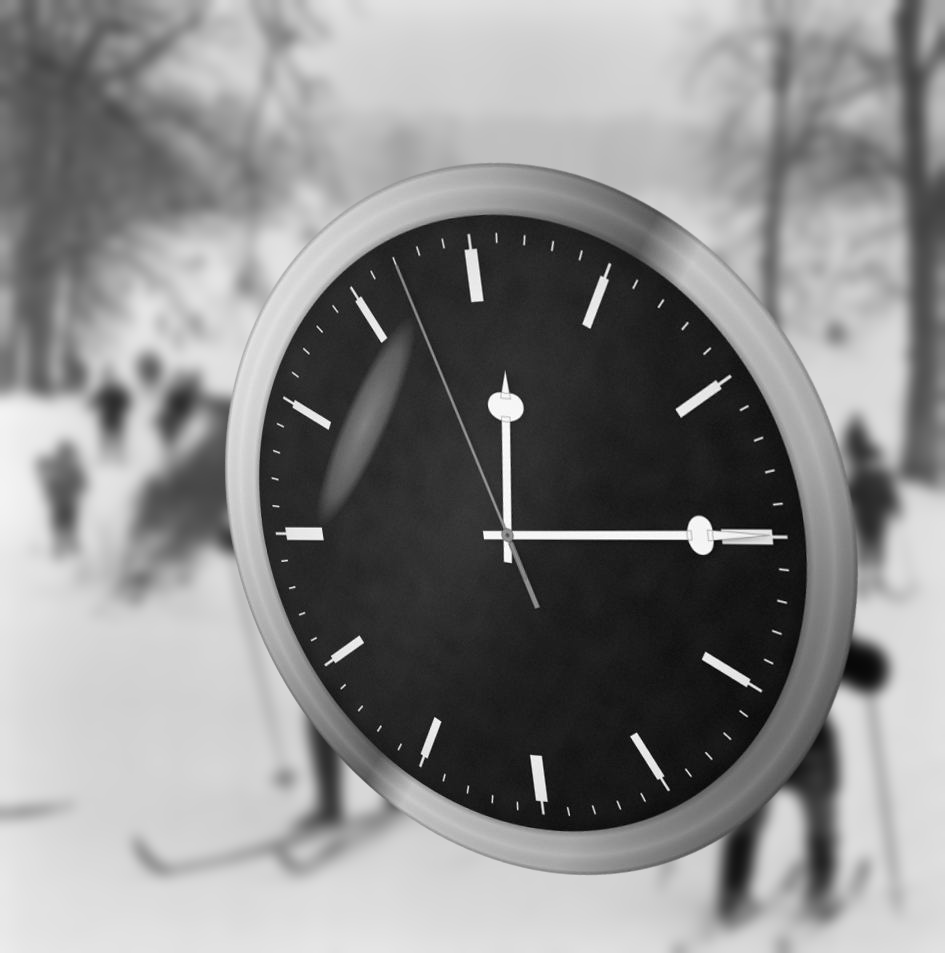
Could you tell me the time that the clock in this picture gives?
12:14:57
